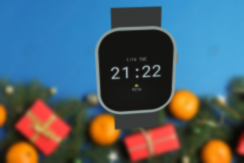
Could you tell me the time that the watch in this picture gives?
21:22
